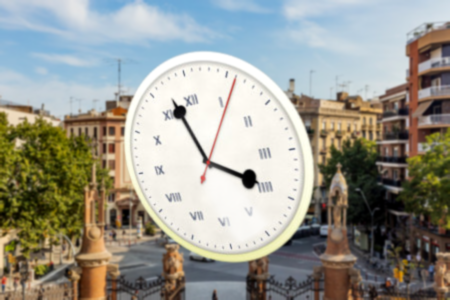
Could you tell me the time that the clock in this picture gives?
3:57:06
